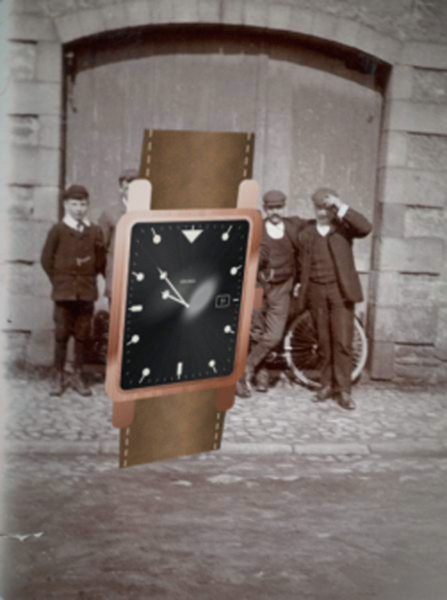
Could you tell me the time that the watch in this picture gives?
9:53
